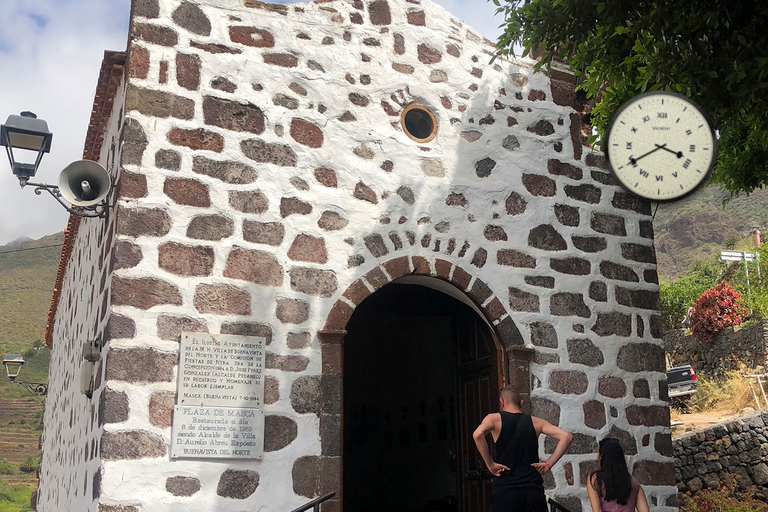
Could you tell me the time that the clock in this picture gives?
3:40
